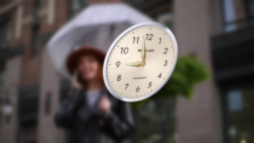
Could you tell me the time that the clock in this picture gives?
8:58
